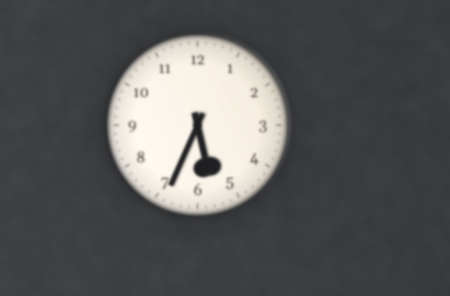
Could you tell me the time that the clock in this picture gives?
5:34
